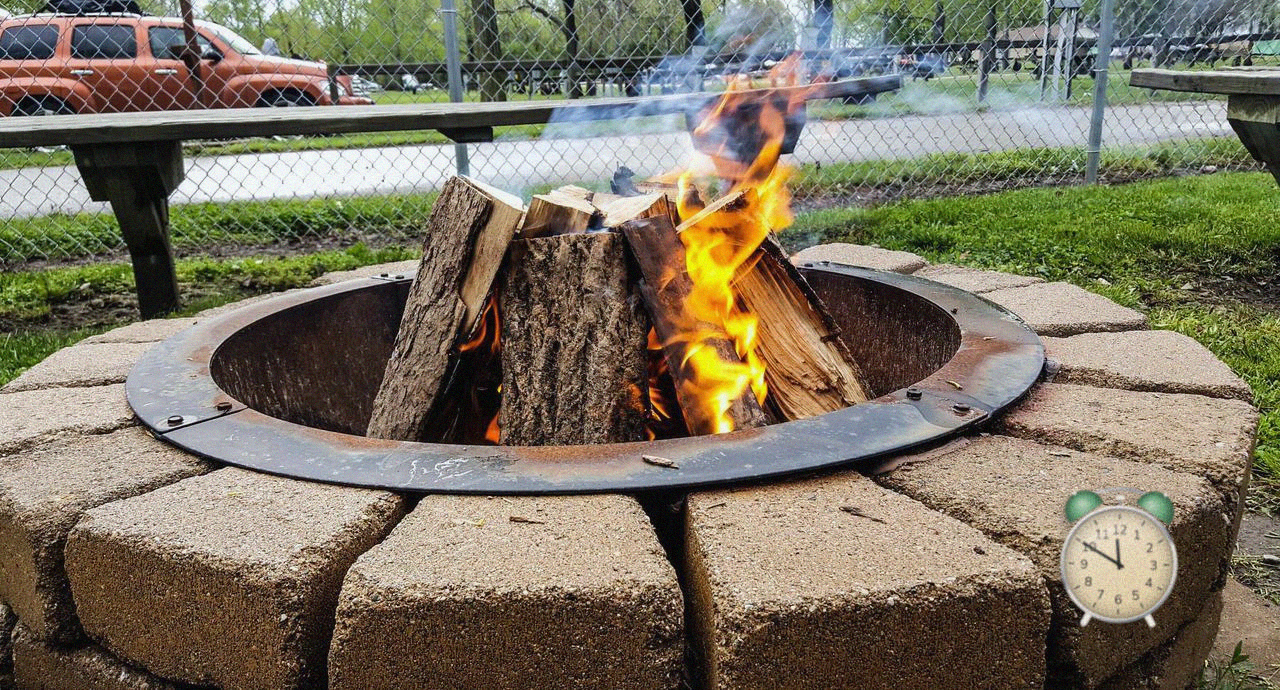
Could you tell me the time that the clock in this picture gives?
11:50
